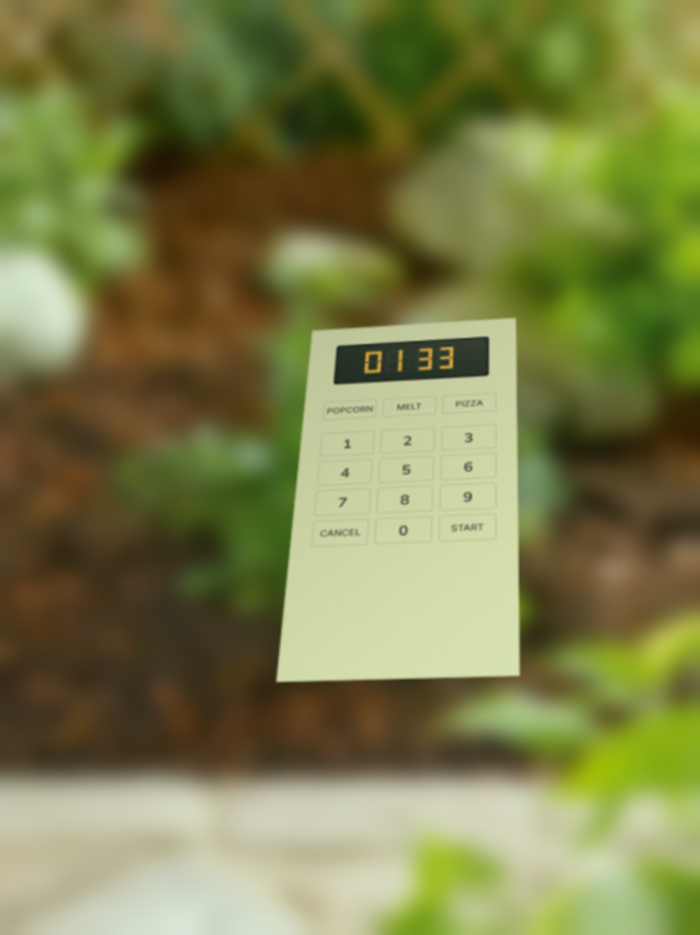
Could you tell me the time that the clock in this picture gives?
1:33
